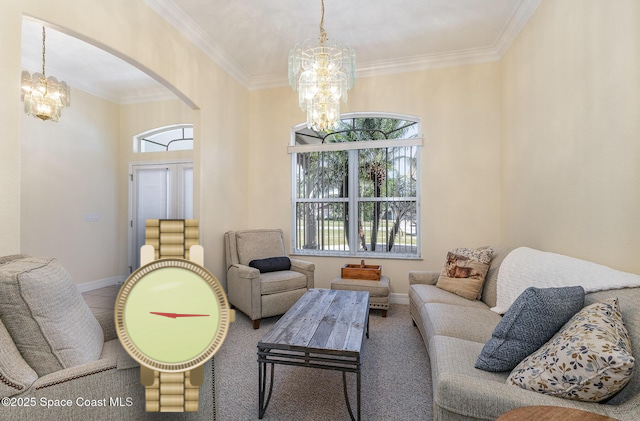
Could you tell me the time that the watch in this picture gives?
9:15
